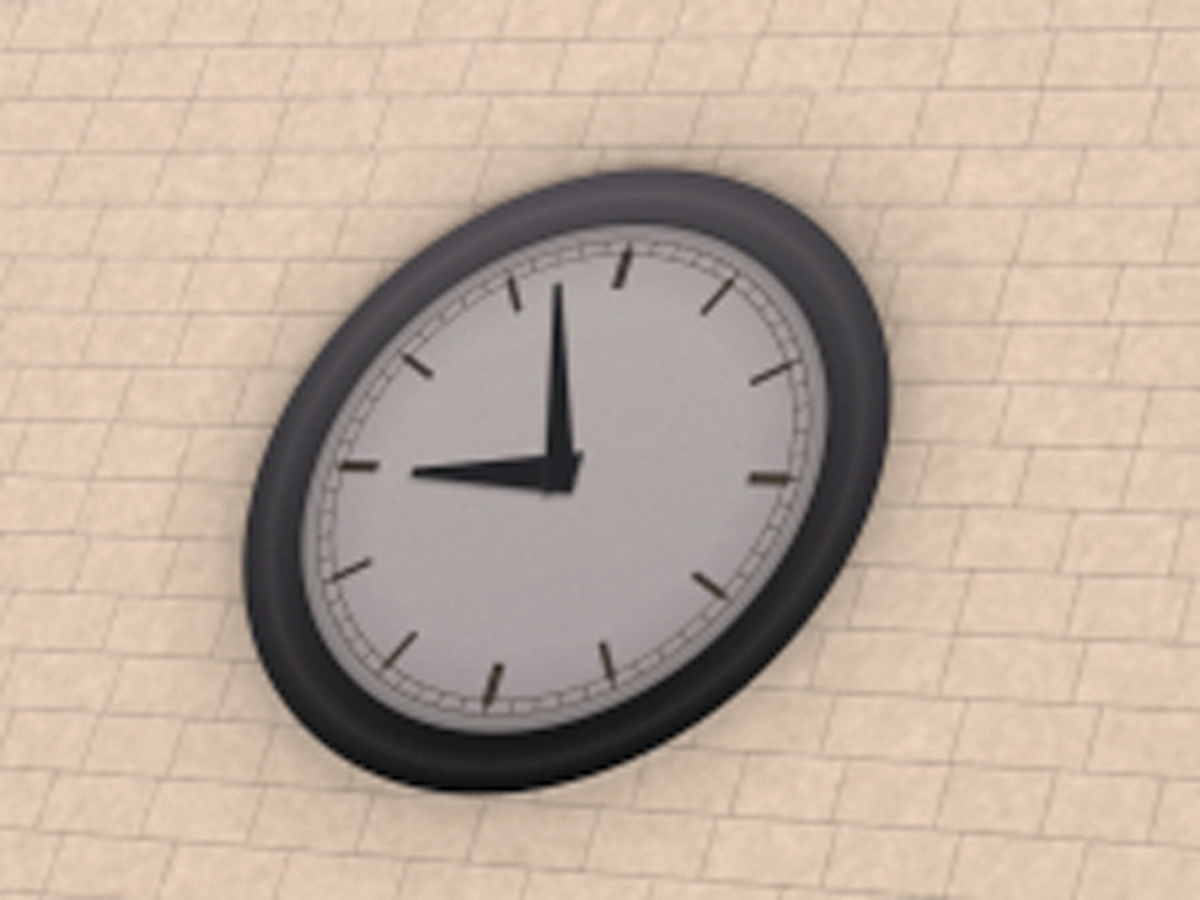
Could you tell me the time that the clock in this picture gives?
8:57
